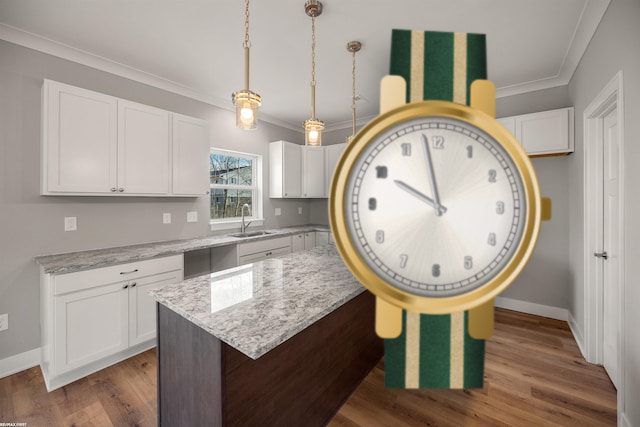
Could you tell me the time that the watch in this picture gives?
9:58
